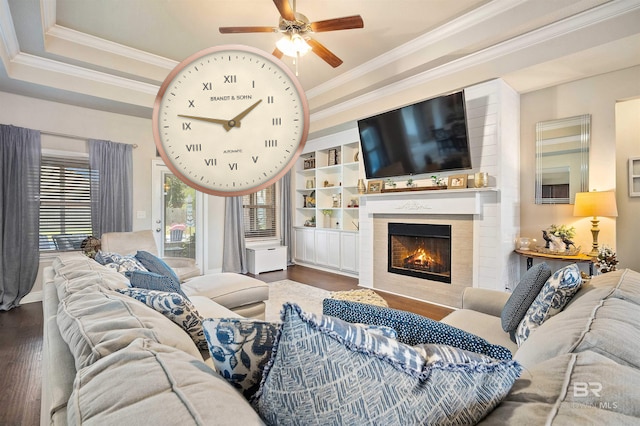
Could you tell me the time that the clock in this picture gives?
1:47
